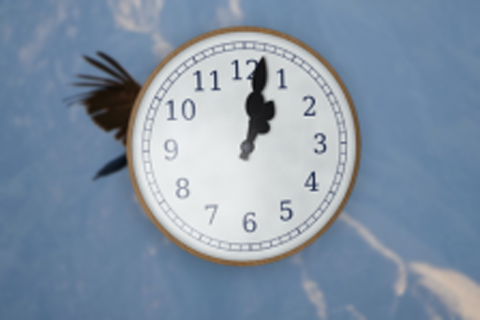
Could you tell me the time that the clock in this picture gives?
1:02
